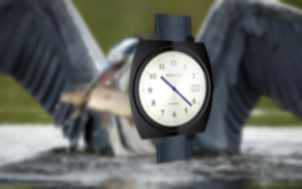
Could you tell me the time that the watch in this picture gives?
10:22
